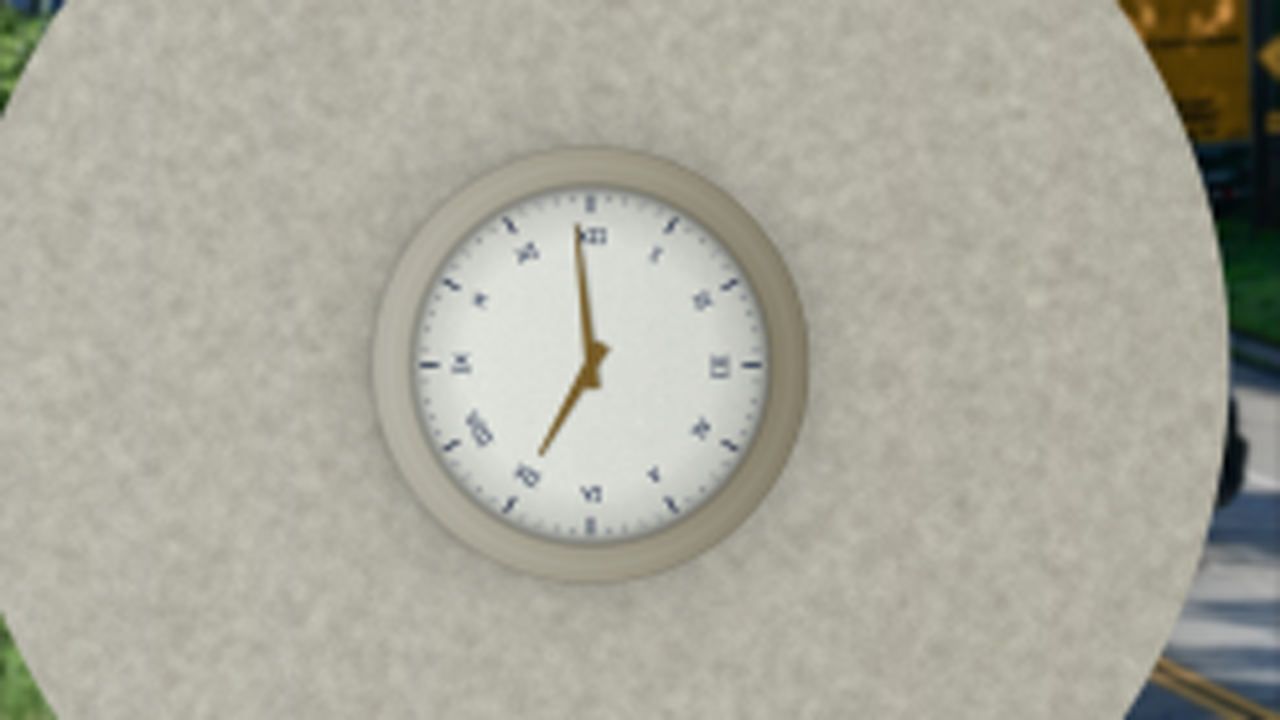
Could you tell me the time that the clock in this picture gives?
6:59
